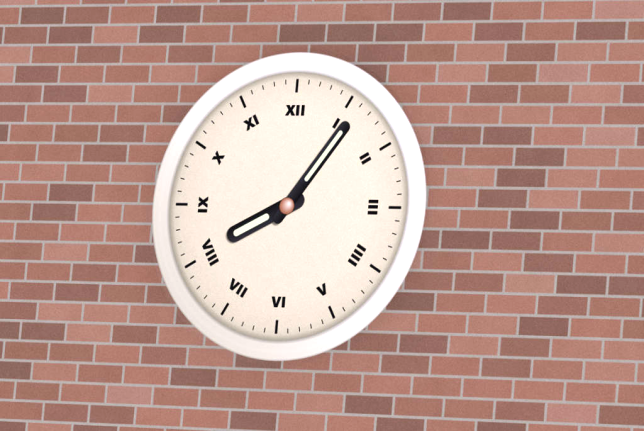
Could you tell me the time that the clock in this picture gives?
8:06
